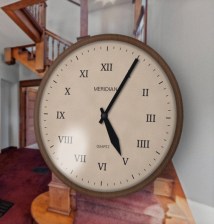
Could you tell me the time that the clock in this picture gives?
5:05
